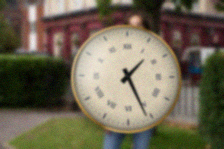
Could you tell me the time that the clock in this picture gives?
1:26
